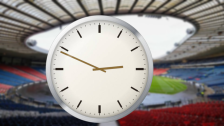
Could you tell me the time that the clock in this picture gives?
2:49
